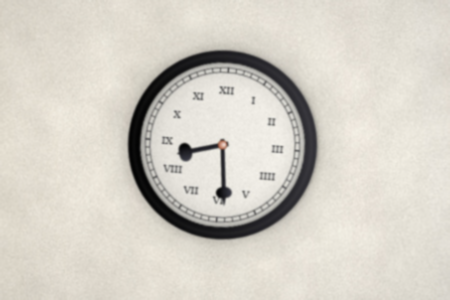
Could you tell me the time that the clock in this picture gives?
8:29
